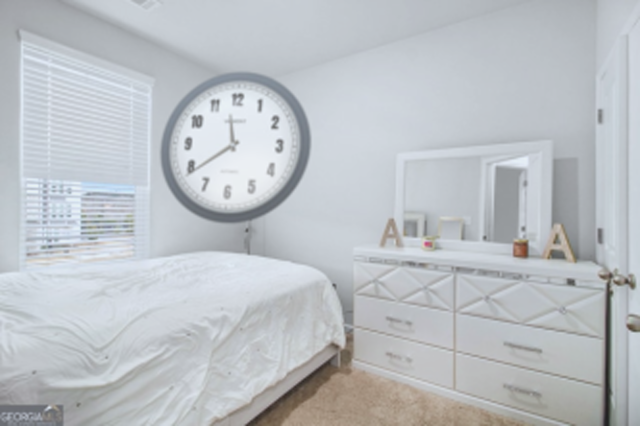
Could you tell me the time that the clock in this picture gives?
11:39
